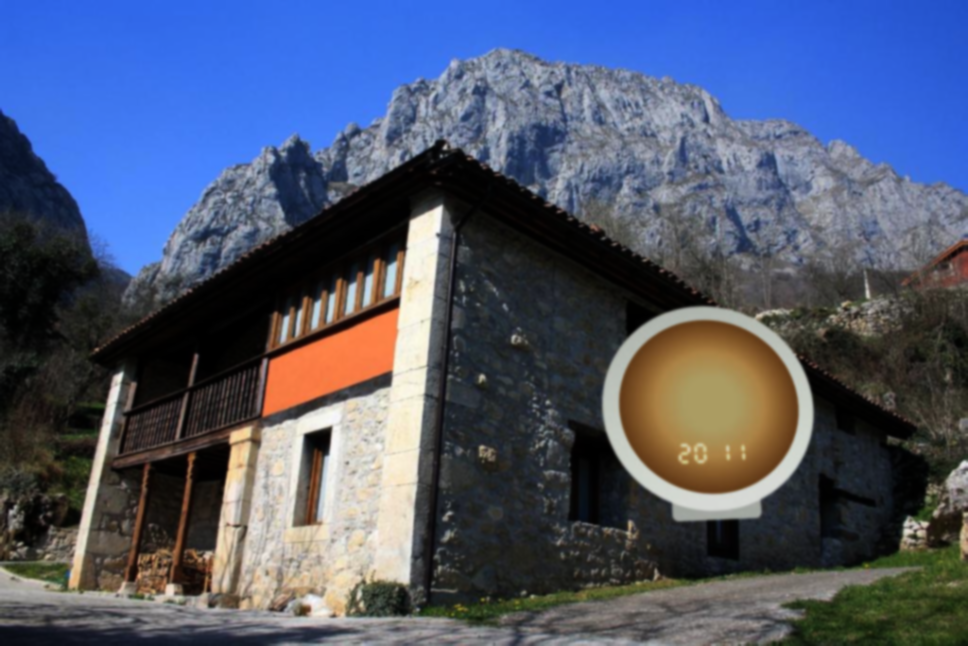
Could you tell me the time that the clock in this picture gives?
20:11
